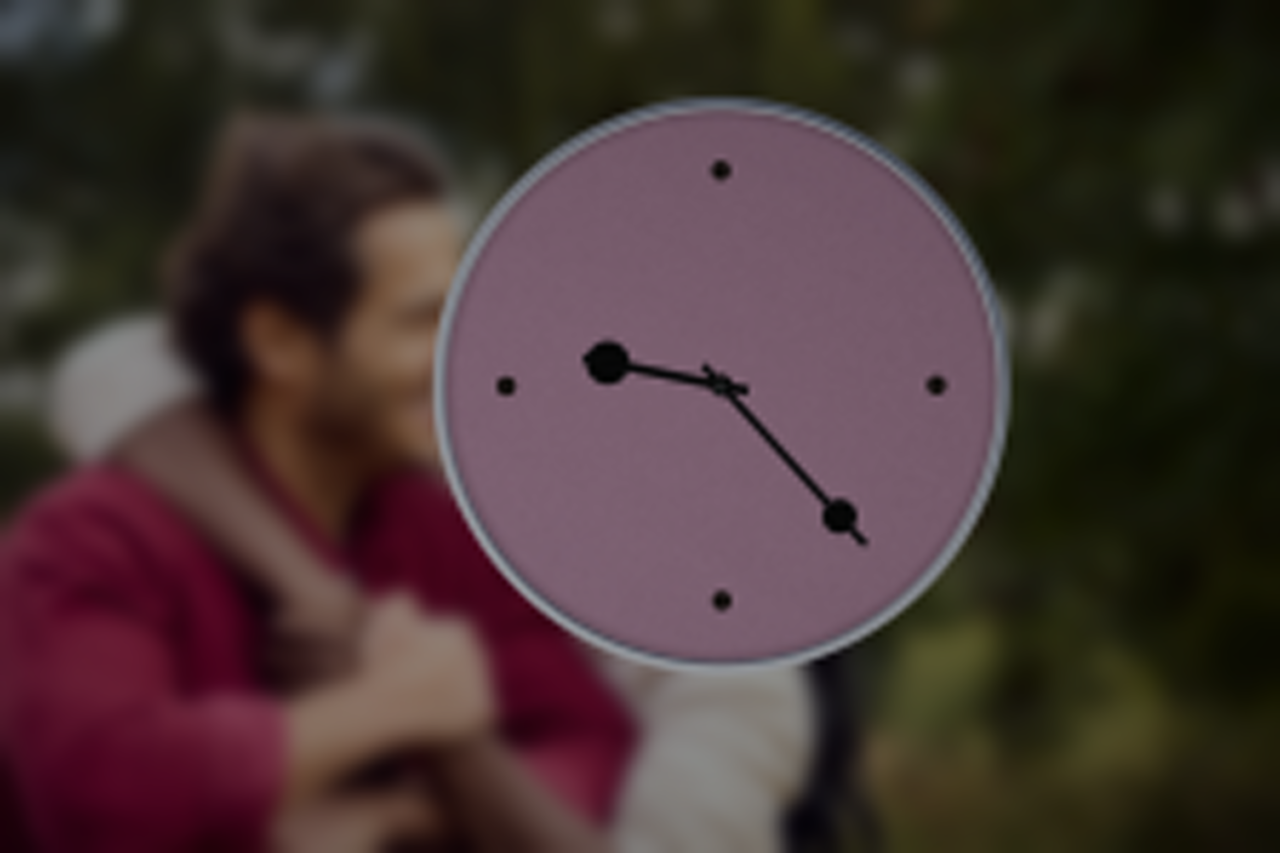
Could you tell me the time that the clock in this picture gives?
9:23
